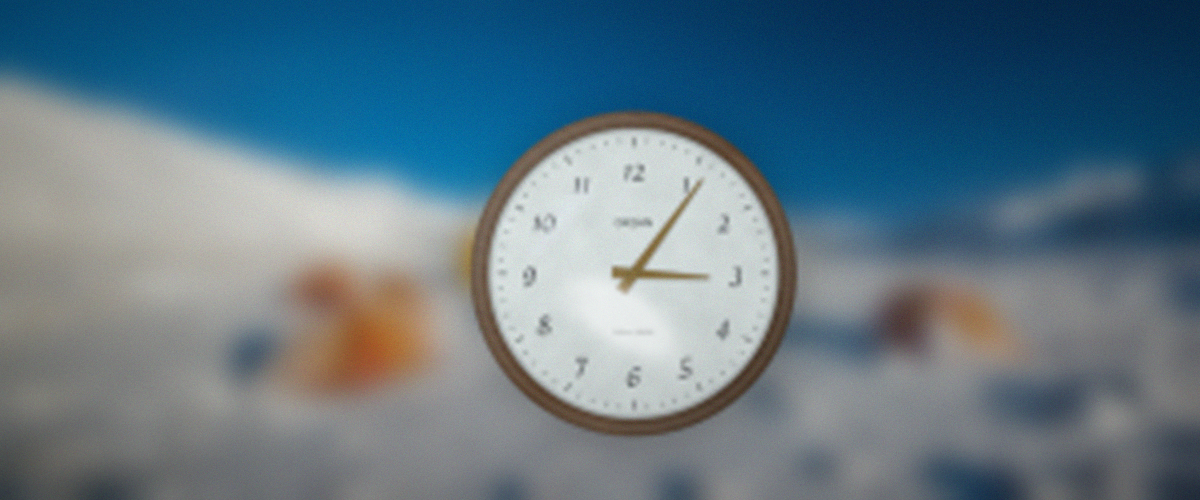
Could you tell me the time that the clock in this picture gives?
3:06
